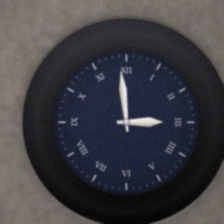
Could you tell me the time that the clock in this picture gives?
2:59
